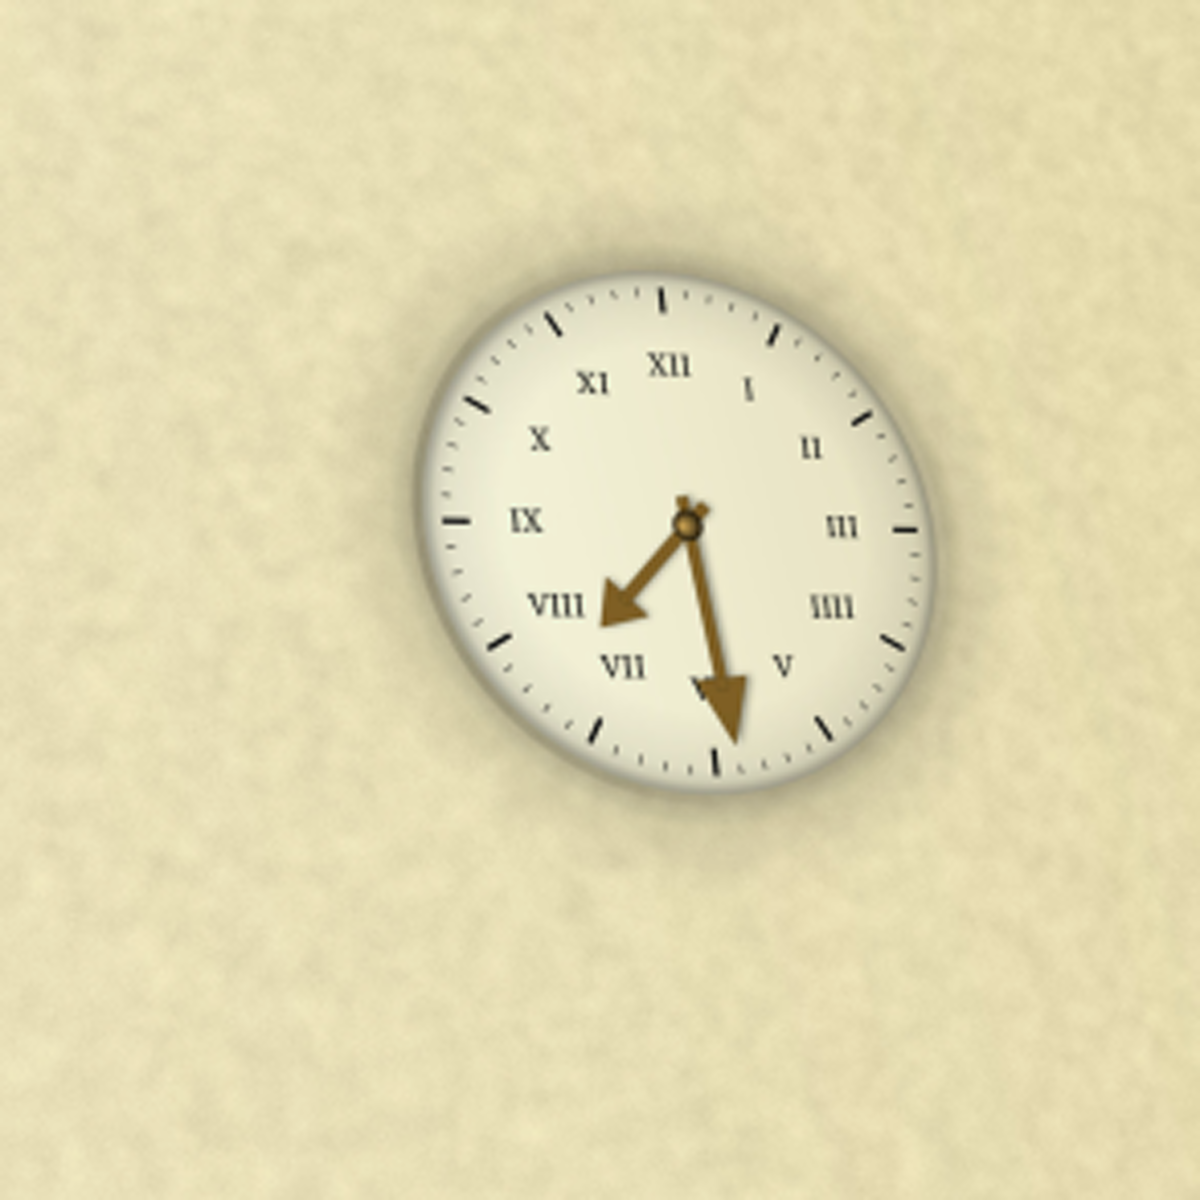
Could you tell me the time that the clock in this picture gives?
7:29
